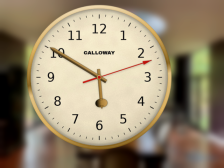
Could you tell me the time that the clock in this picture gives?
5:50:12
